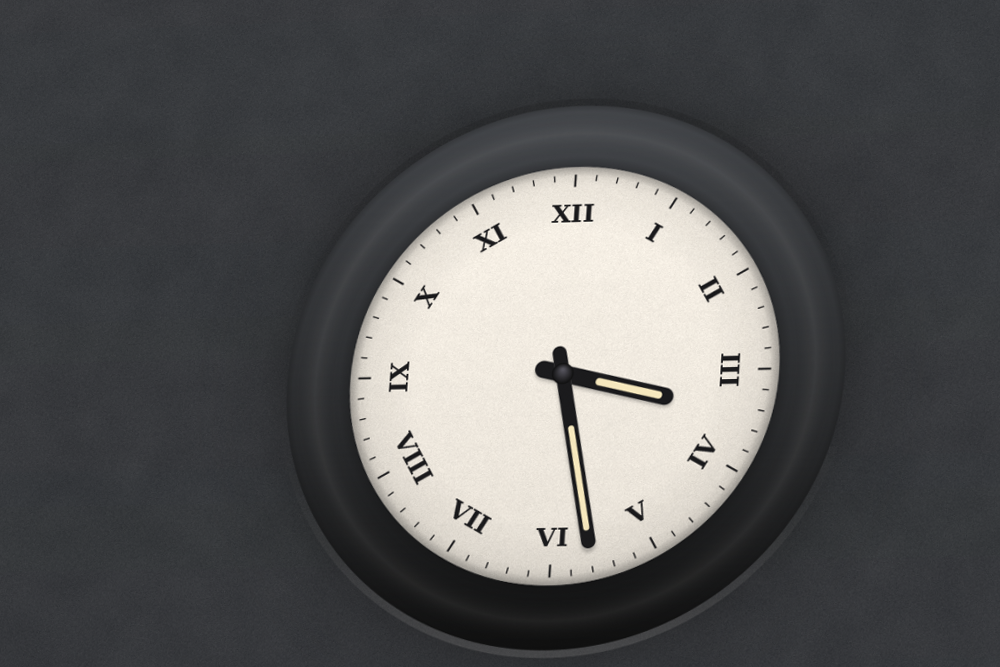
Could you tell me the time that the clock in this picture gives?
3:28
